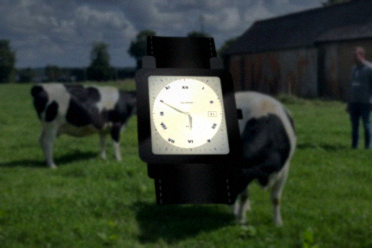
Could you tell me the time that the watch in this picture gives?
5:50
